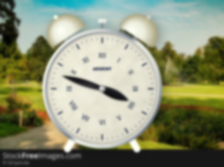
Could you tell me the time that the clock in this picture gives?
3:48
